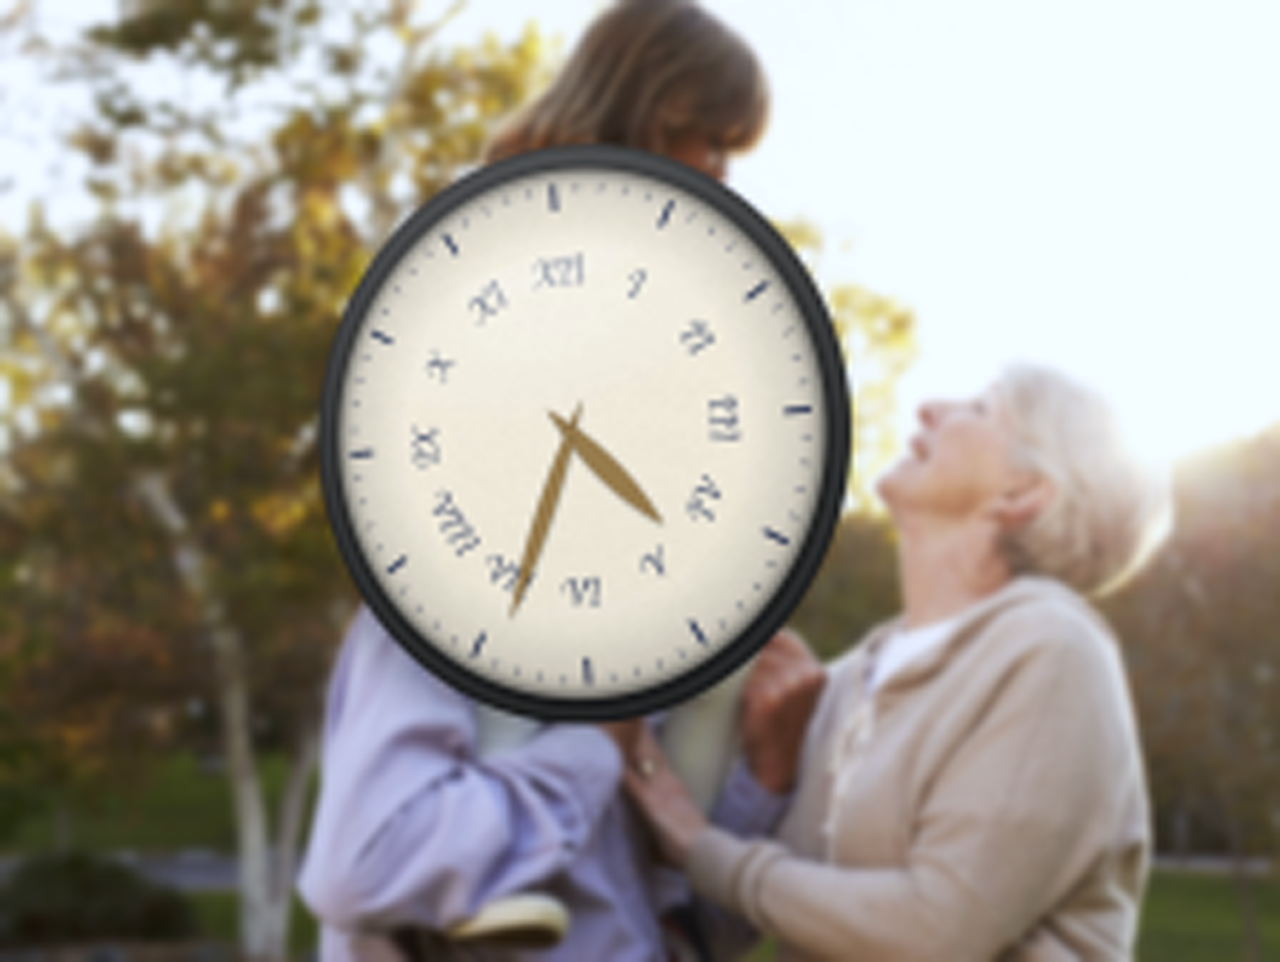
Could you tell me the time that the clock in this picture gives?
4:34
